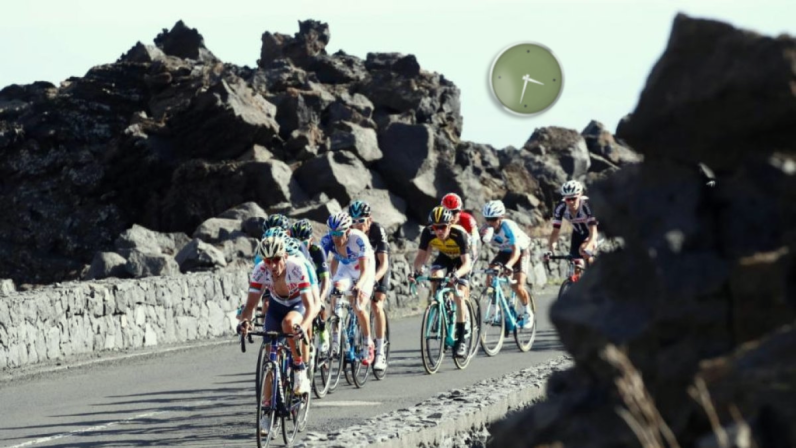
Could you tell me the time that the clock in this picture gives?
3:32
